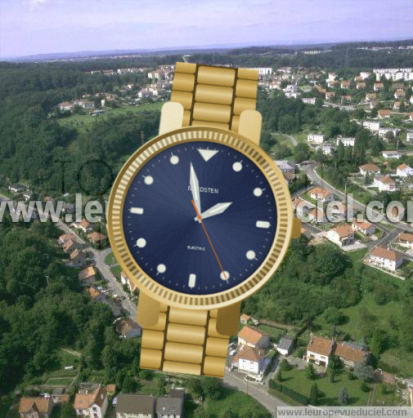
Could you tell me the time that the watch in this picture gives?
1:57:25
